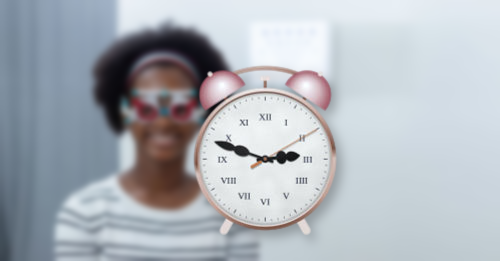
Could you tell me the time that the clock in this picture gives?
2:48:10
